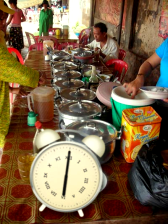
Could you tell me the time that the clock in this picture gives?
6:00
